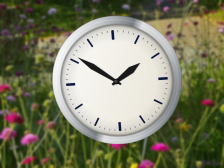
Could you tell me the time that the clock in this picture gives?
1:51
